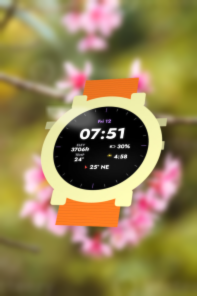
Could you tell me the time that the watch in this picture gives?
7:51
